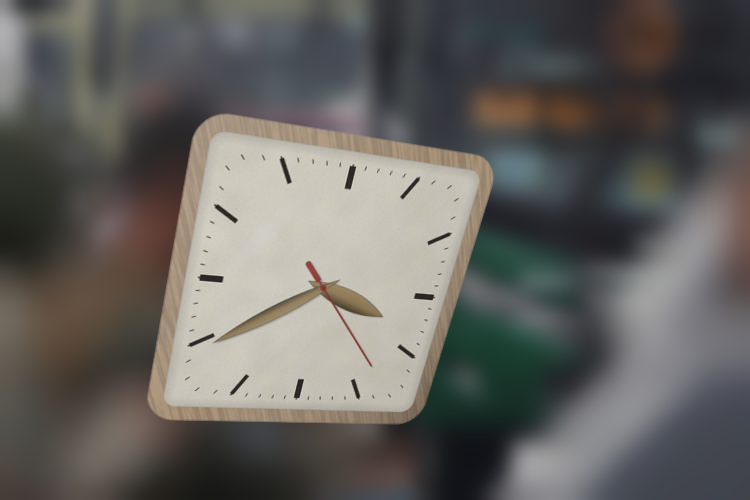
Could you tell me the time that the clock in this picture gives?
3:39:23
